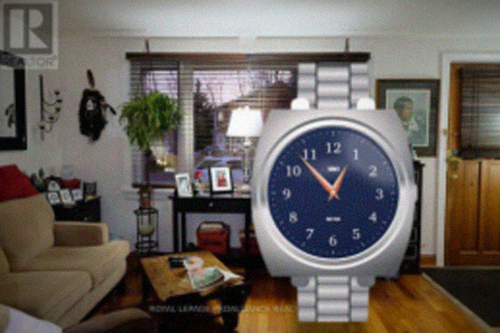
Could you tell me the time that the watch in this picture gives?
12:53
